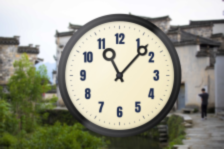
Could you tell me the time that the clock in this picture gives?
11:07
